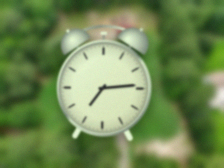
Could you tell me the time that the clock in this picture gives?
7:14
